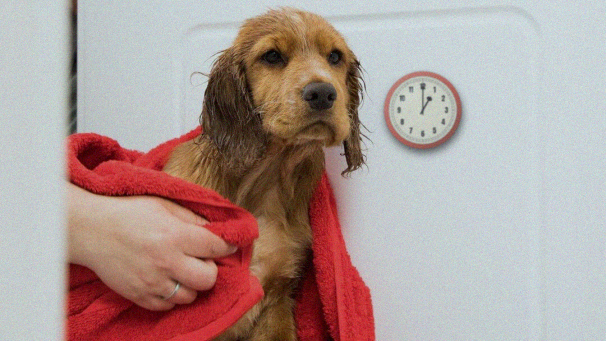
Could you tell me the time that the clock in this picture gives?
1:00
